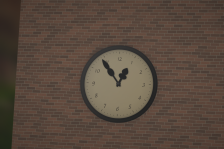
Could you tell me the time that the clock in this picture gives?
12:54
